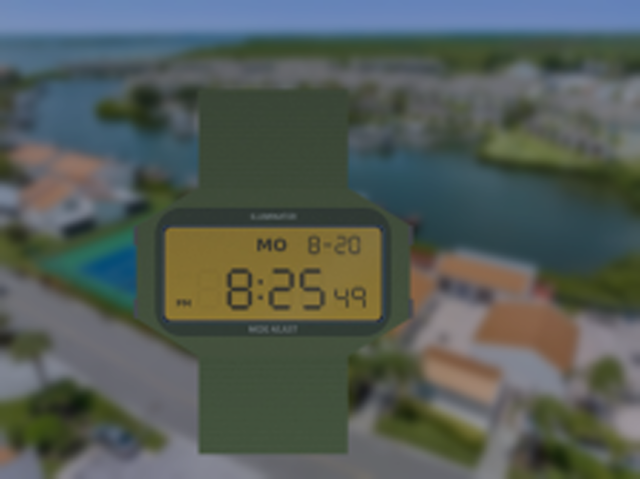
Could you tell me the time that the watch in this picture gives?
8:25:49
